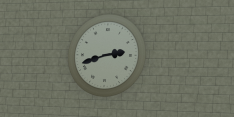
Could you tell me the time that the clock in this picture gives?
2:42
